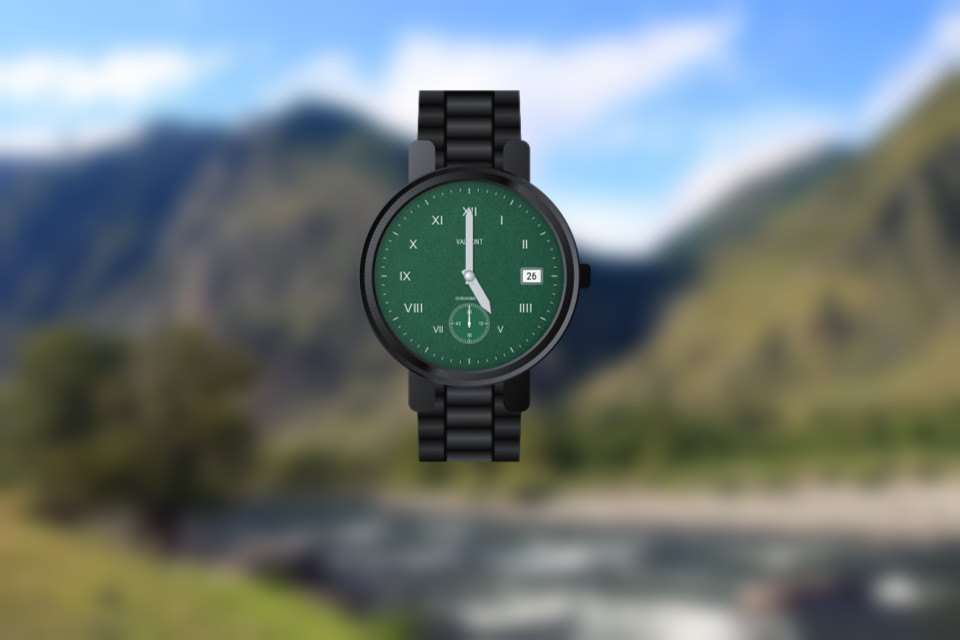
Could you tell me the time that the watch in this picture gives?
5:00
